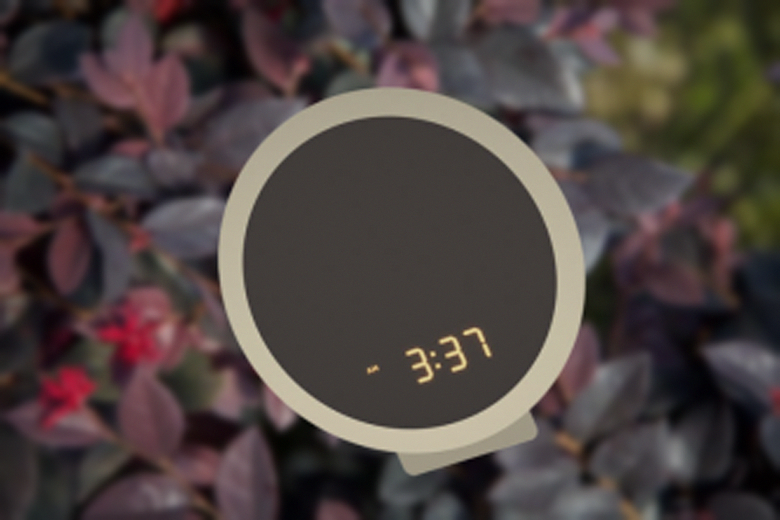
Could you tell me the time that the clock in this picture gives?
3:37
